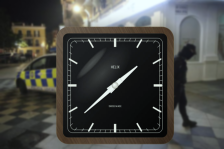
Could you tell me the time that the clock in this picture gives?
1:38
